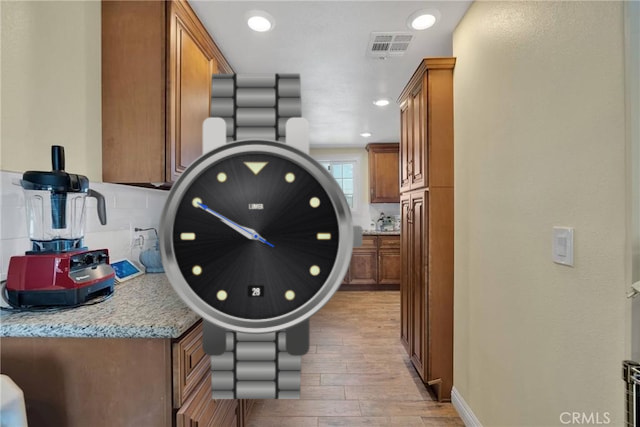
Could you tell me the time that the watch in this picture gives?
9:49:50
